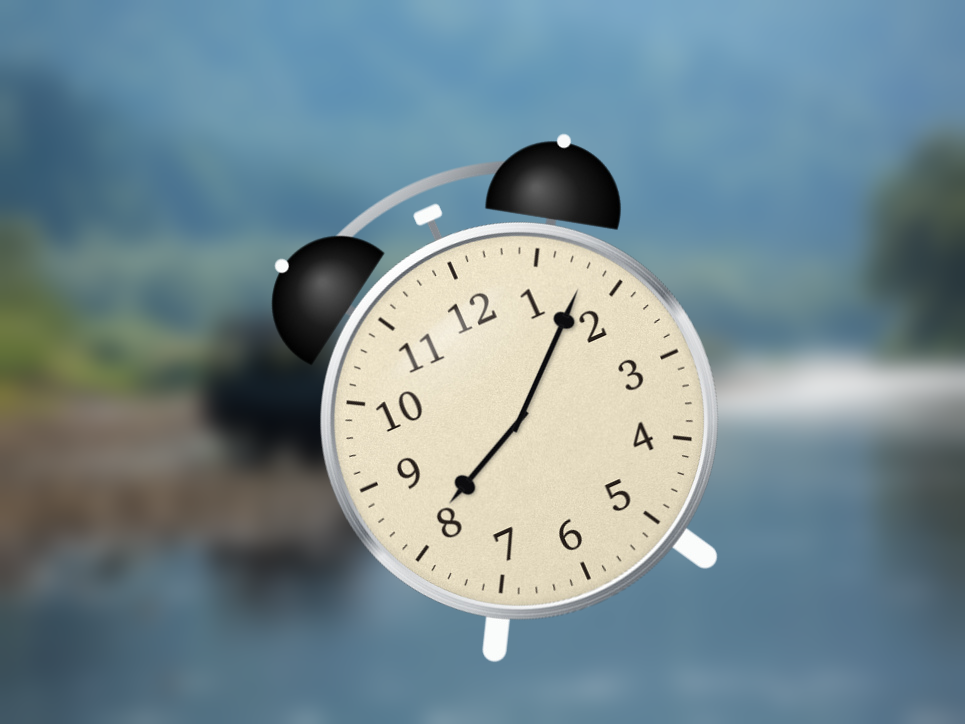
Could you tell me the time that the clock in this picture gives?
8:08
